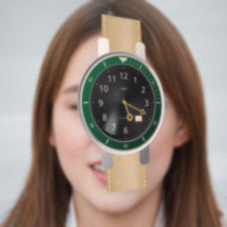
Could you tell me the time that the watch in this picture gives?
5:19
